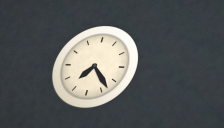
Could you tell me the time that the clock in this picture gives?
7:23
